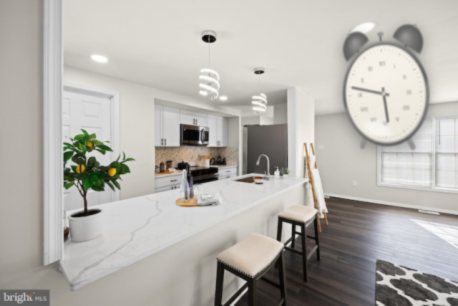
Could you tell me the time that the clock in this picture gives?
5:47
